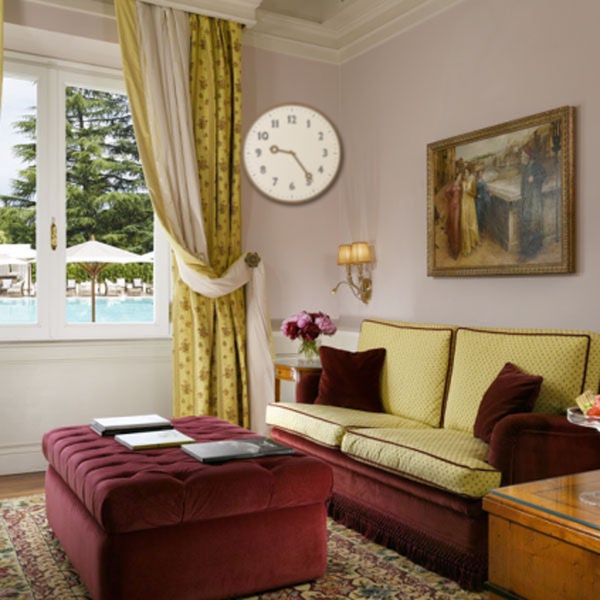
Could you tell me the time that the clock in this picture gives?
9:24
